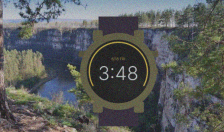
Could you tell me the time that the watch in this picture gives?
3:48
